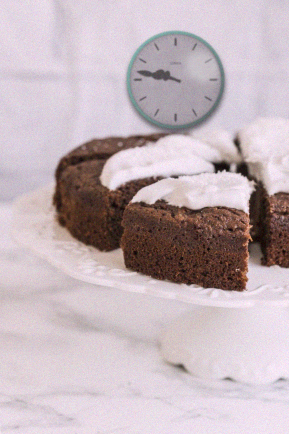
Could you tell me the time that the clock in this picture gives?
9:47
